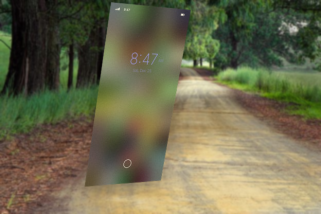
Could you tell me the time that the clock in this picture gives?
8:47
